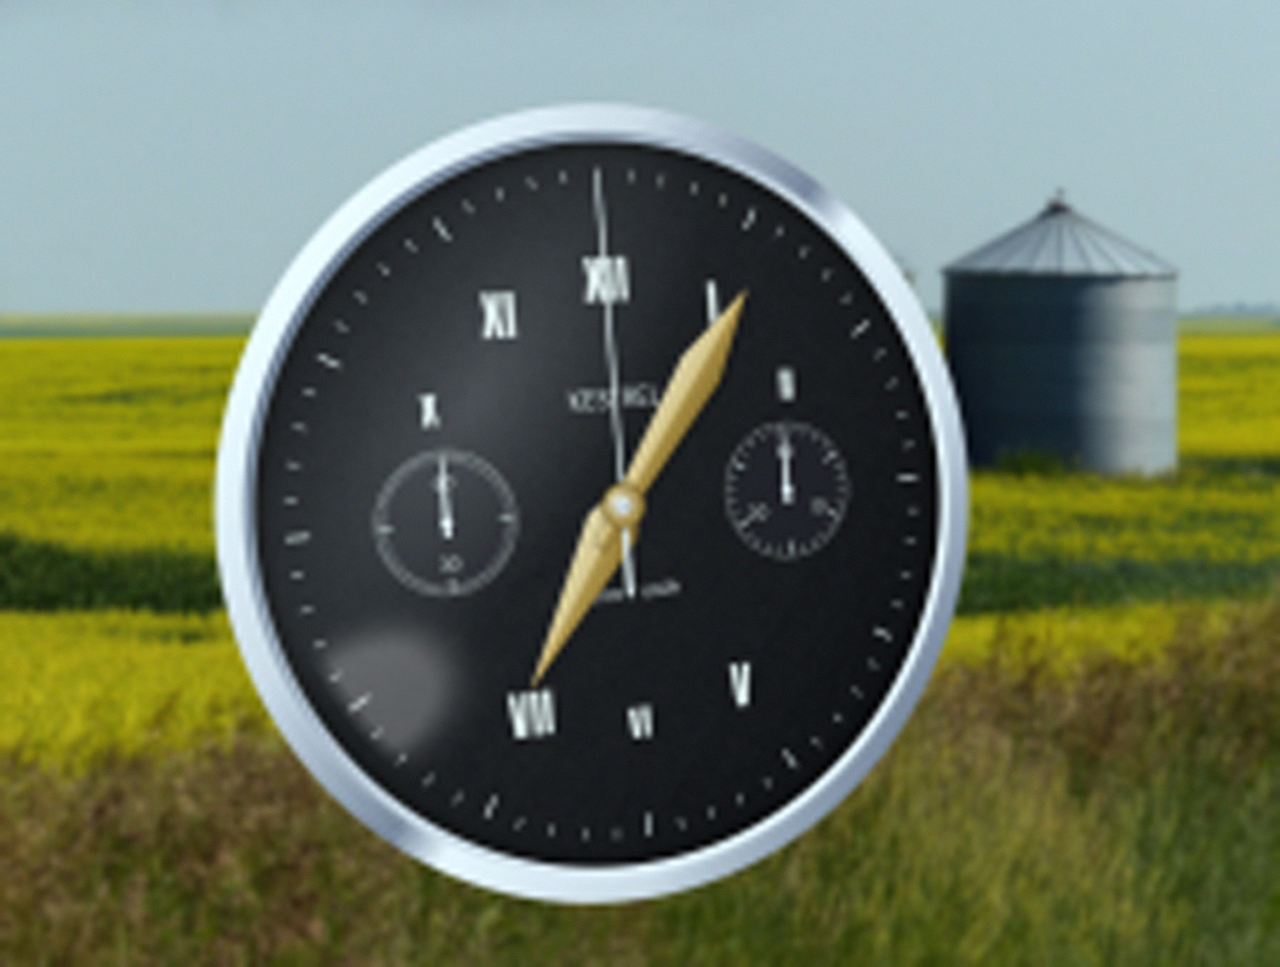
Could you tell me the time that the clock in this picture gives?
7:06
